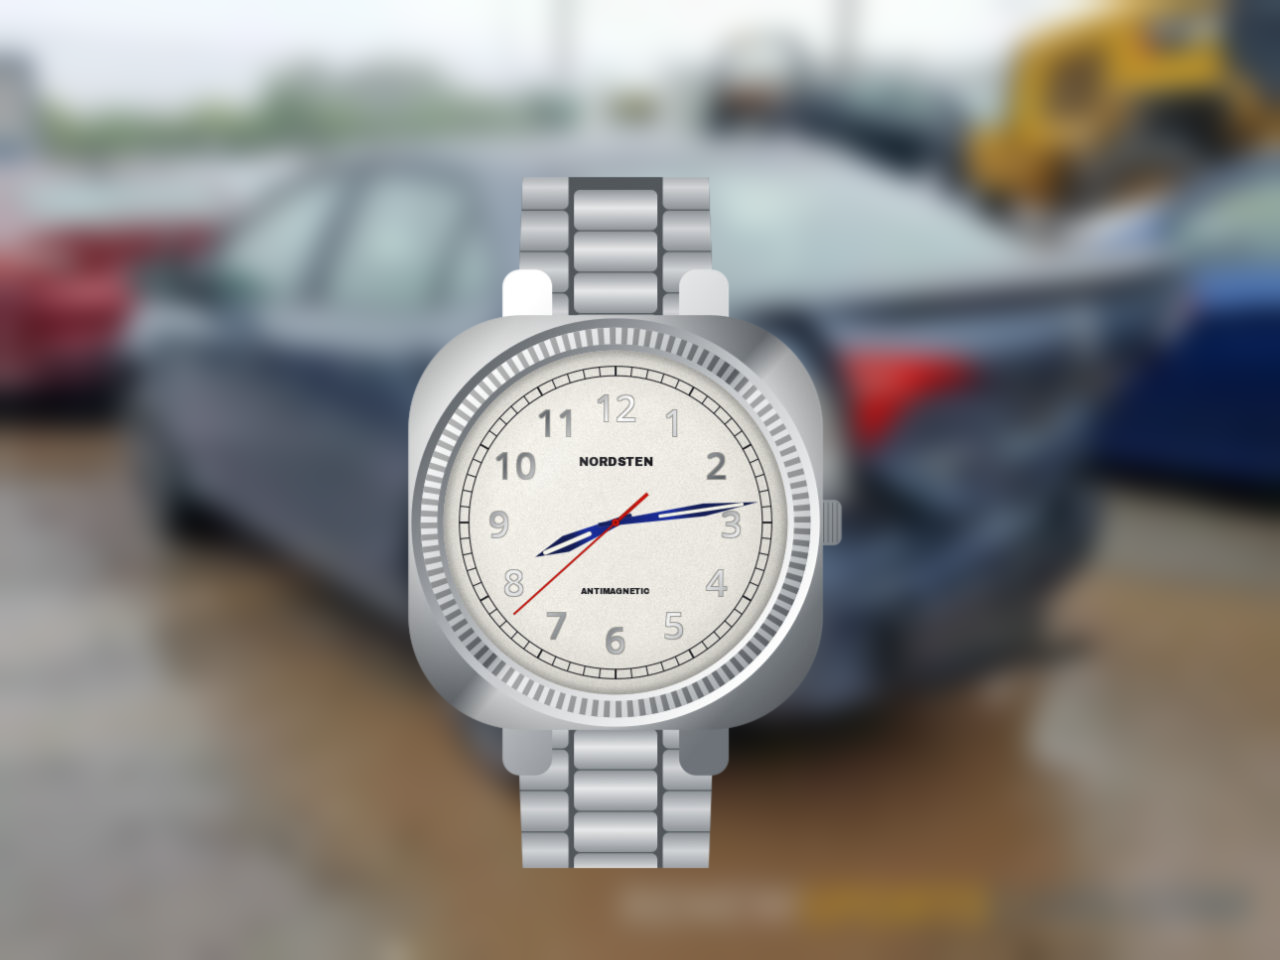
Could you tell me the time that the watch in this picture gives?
8:13:38
